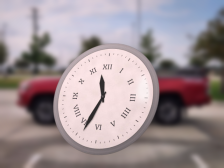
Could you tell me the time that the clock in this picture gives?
11:34
